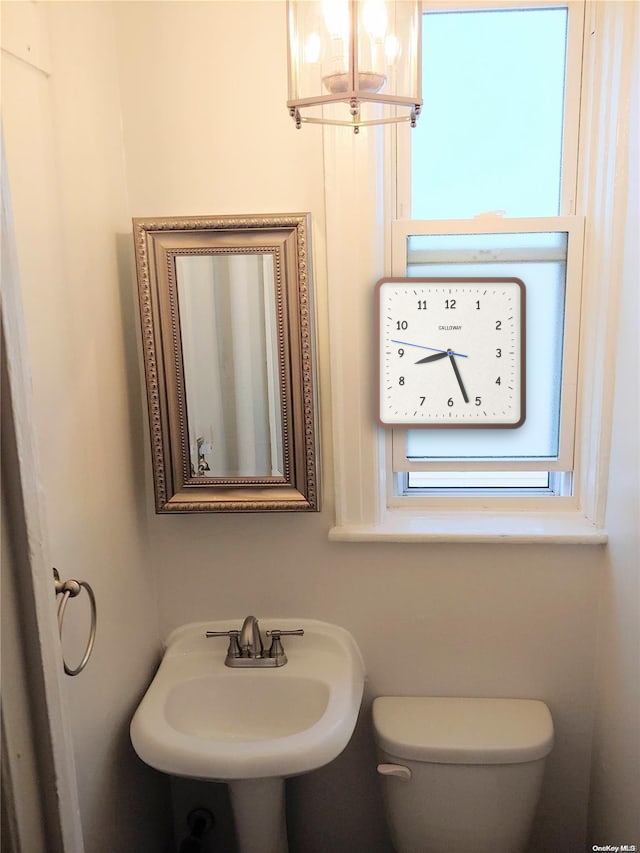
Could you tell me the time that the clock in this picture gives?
8:26:47
